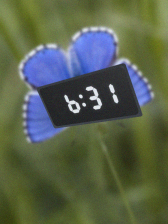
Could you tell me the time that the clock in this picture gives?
6:31
